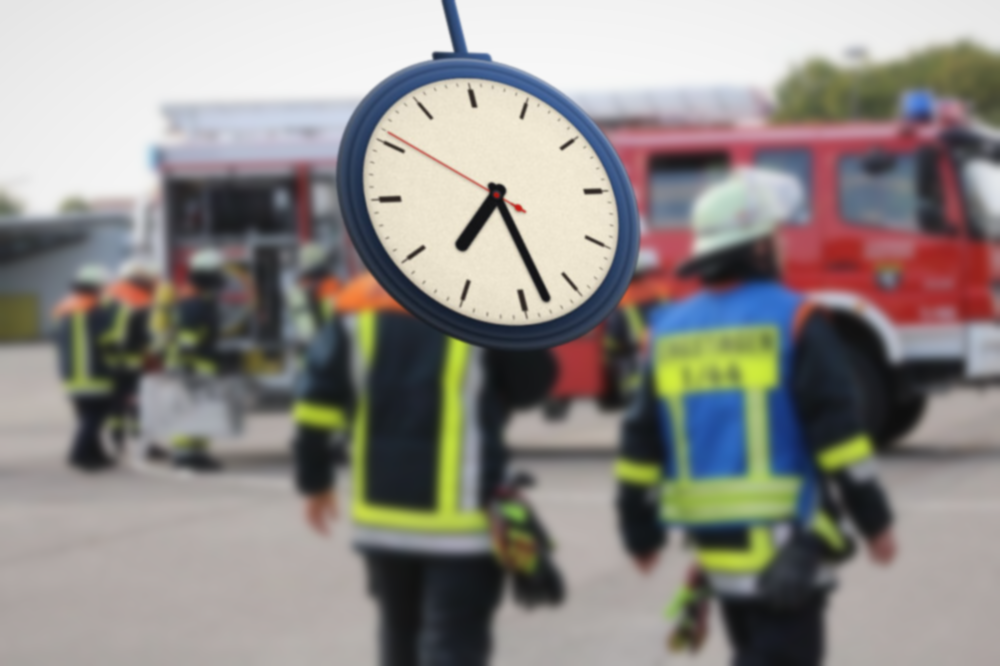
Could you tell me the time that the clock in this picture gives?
7:27:51
